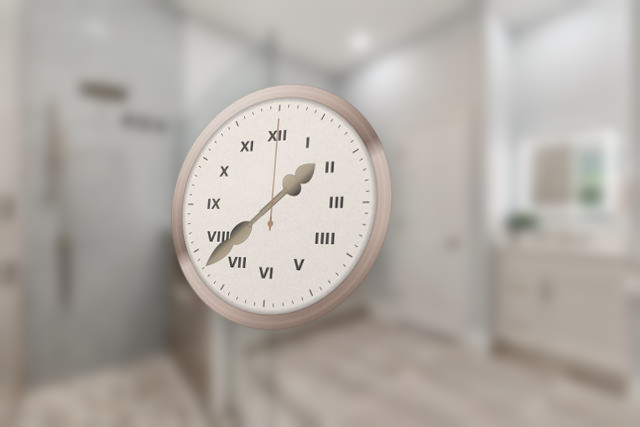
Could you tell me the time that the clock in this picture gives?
1:38:00
